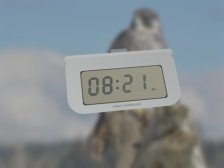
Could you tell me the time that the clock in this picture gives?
8:21
